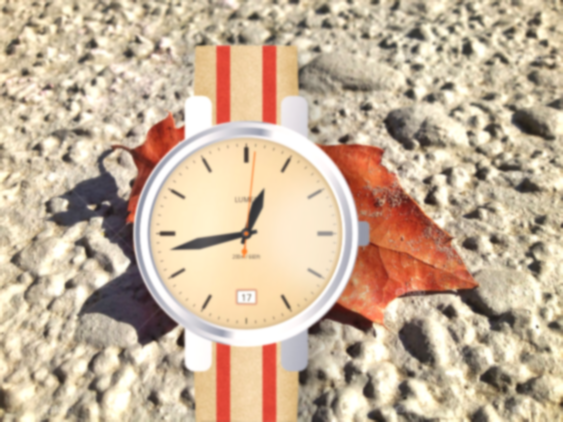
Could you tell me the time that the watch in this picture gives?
12:43:01
